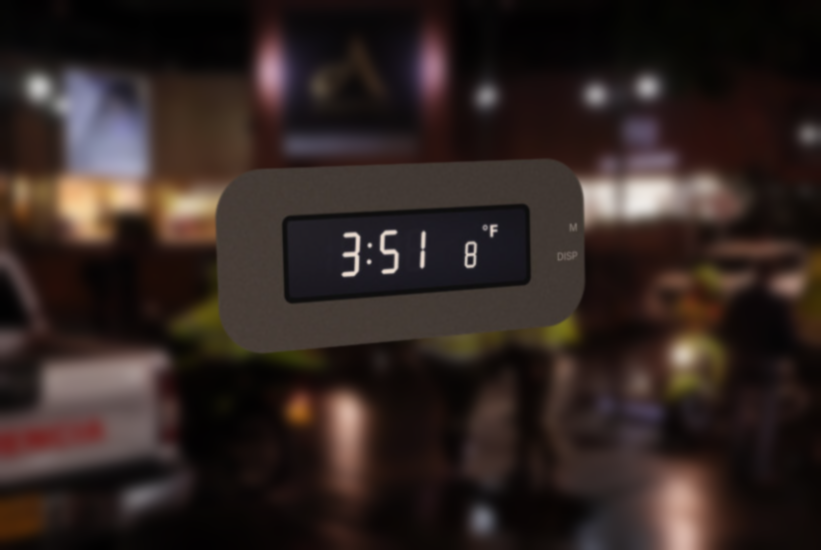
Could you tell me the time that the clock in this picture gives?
3:51
